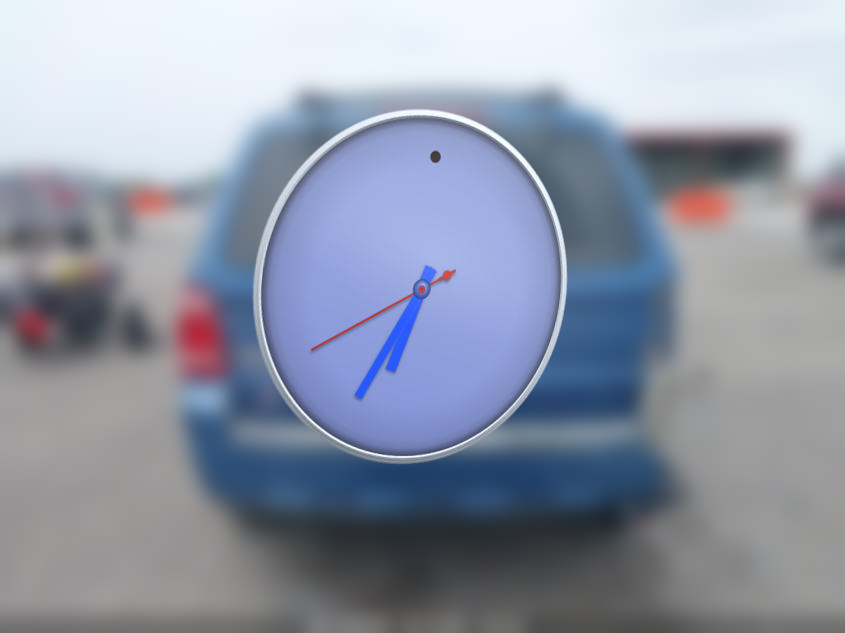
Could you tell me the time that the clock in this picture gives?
6:34:40
